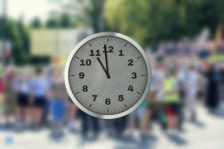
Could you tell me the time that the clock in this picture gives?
10:59
